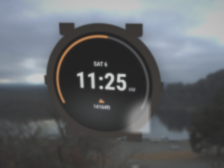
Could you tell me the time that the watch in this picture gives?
11:25
